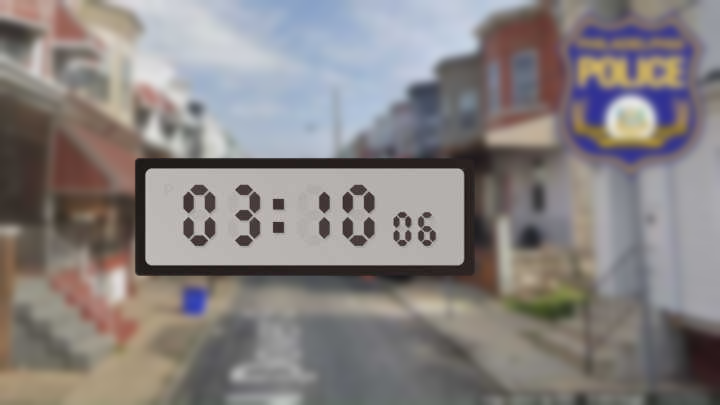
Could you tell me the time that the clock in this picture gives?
3:10:06
